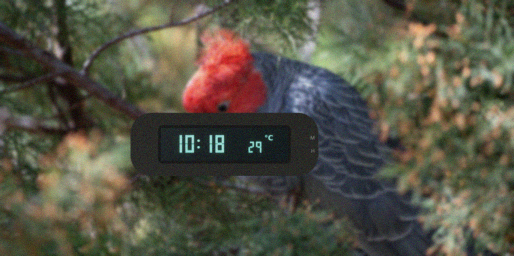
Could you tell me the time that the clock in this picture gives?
10:18
